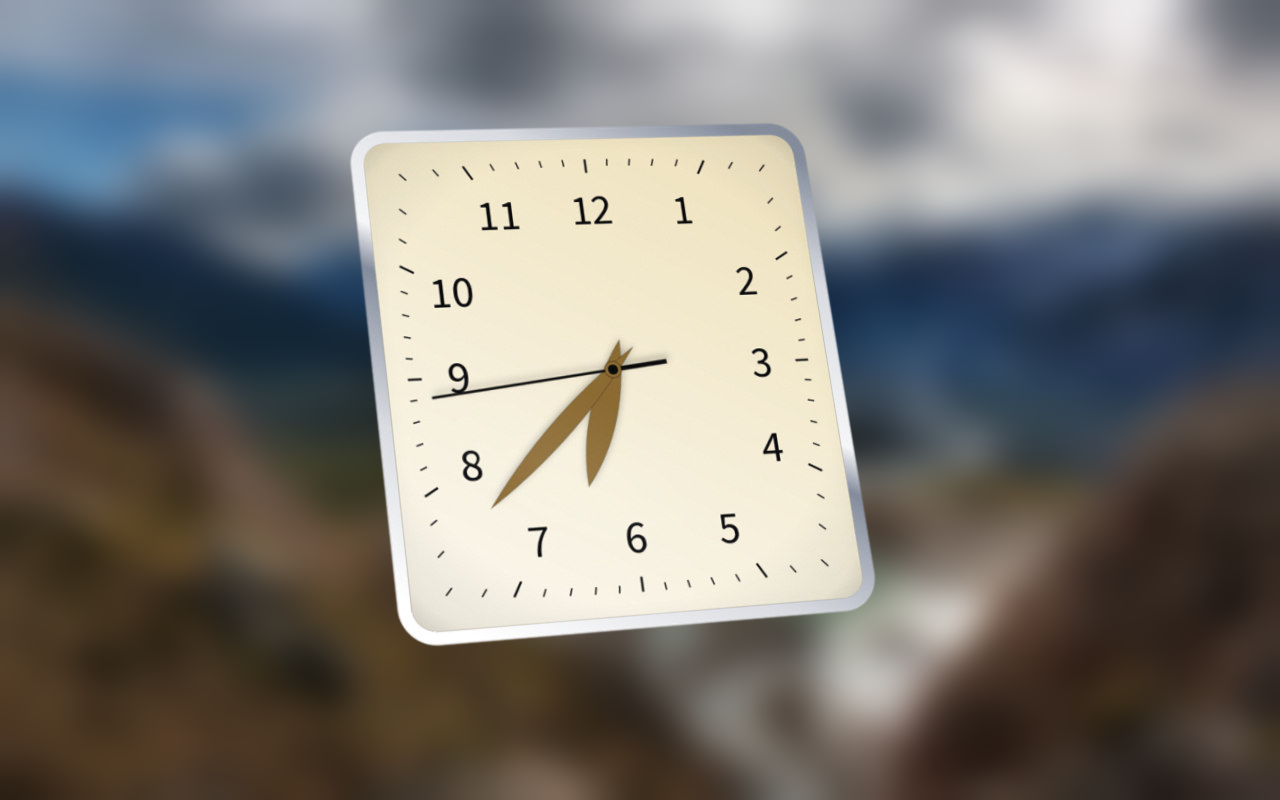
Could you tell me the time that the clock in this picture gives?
6:37:44
